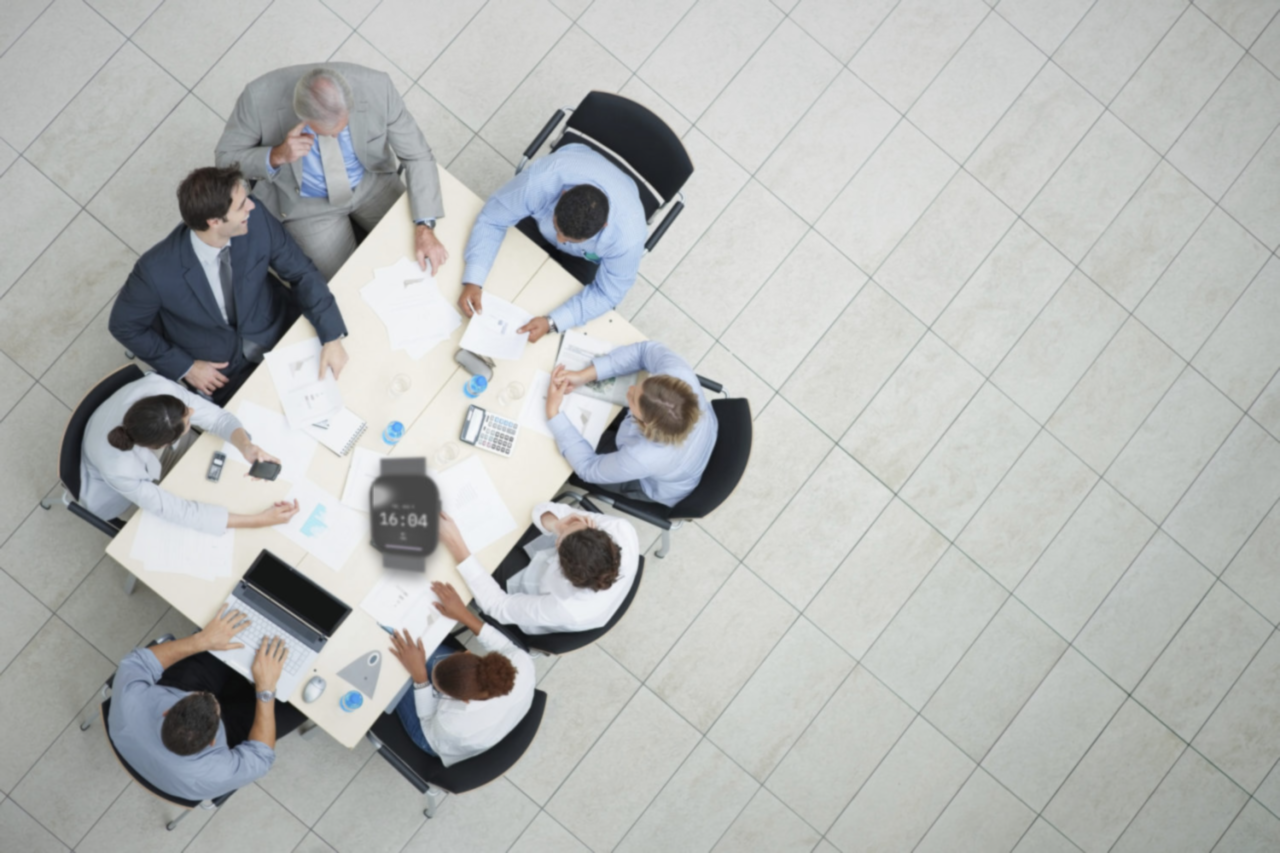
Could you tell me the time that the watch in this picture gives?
16:04
